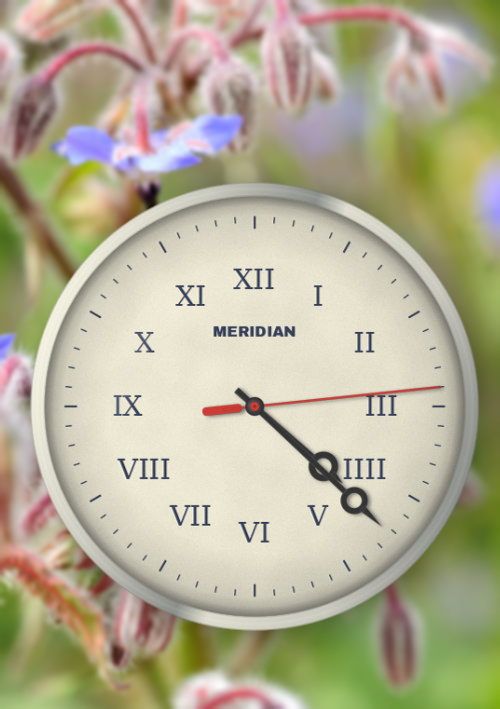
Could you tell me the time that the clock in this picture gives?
4:22:14
